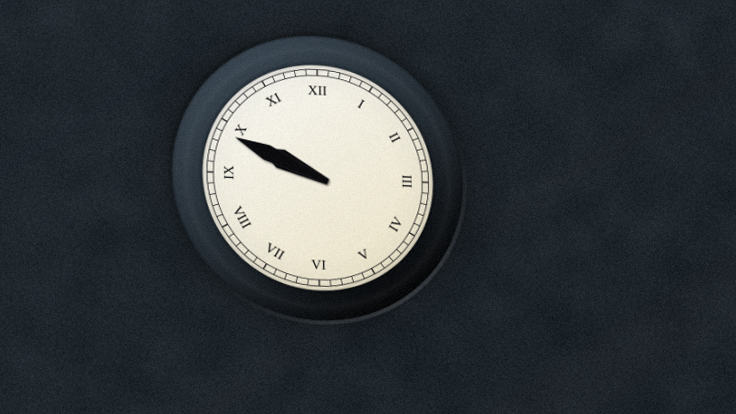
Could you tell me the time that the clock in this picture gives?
9:49
